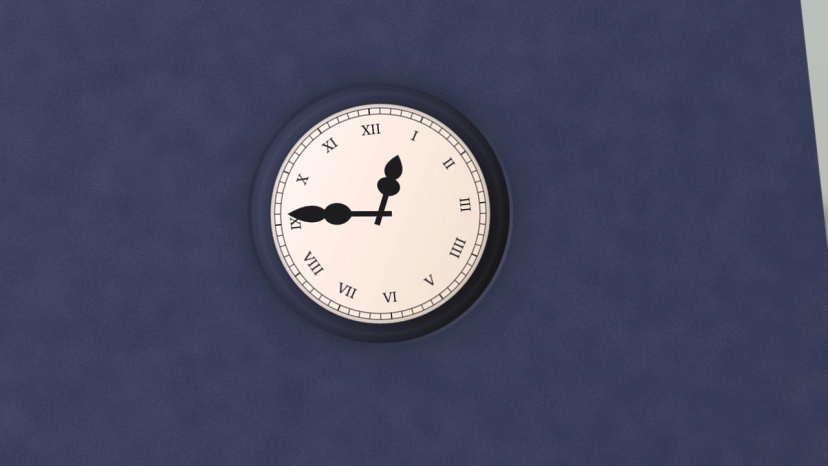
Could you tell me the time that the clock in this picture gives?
12:46
